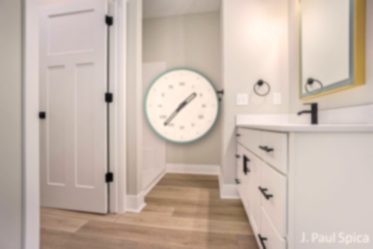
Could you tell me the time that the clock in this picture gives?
1:37
